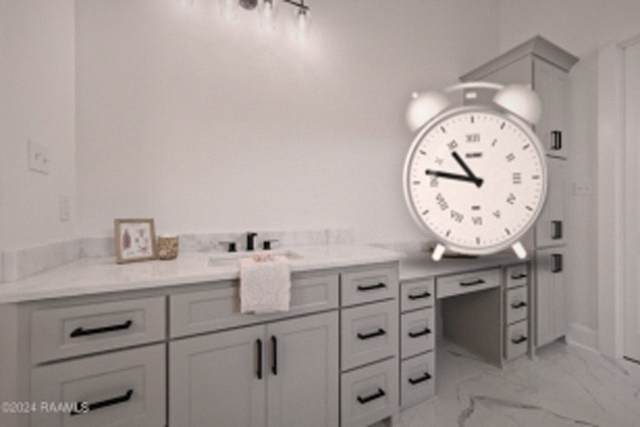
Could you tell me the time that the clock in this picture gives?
10:47
